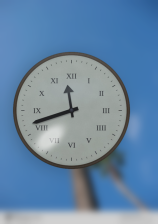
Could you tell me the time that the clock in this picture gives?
11:42
